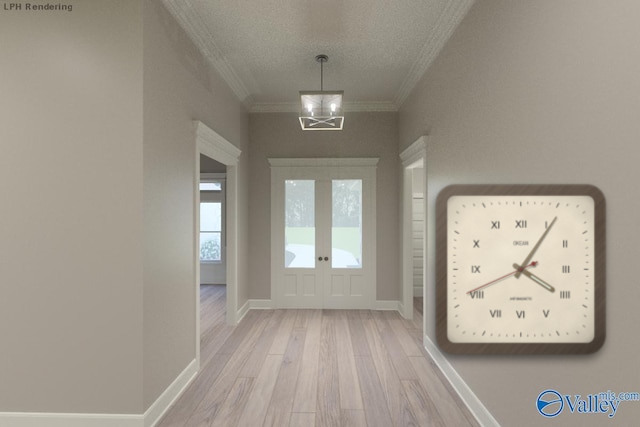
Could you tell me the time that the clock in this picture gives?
4:05:41
